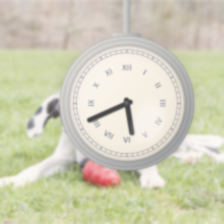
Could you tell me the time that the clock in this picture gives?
5:41
